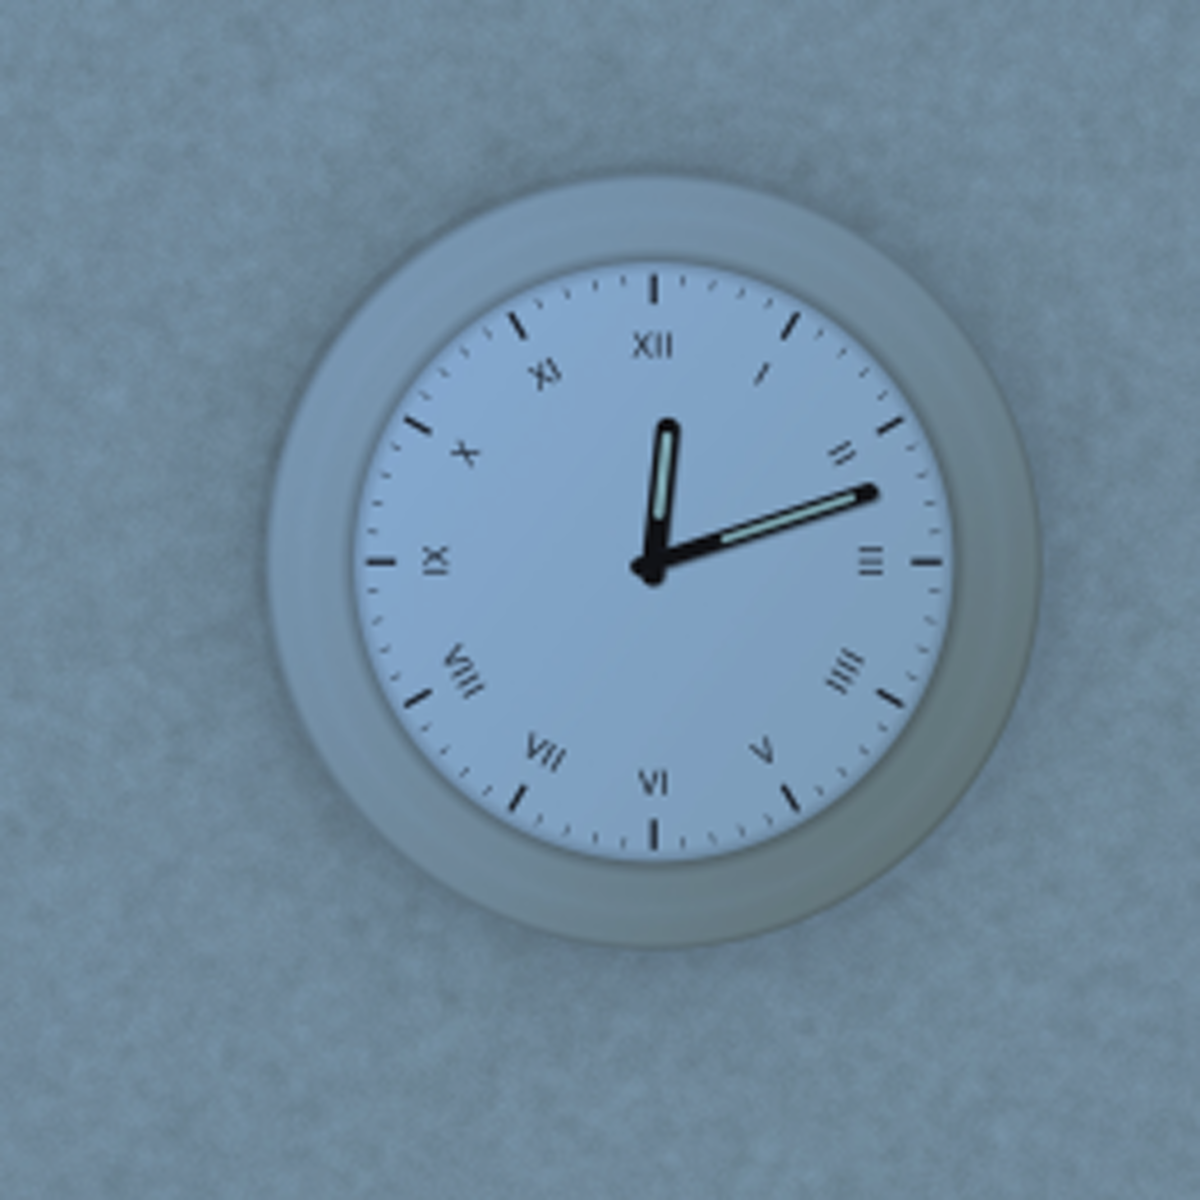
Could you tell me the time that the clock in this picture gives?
12:12
